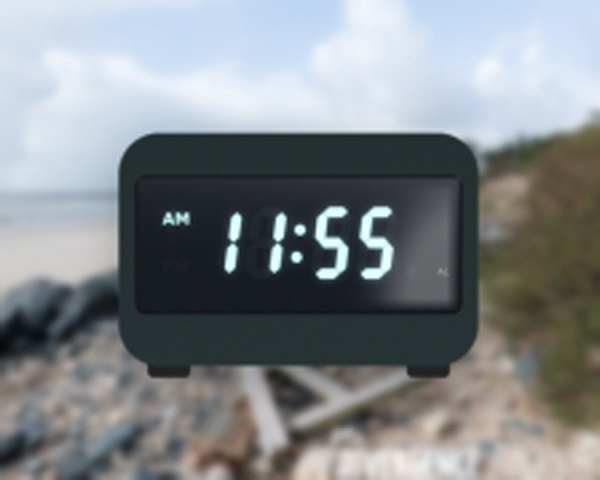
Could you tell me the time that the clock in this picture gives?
11:55
